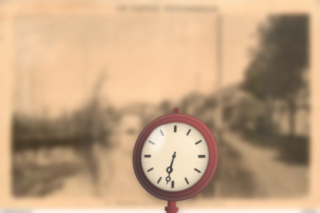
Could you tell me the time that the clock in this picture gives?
6:32
